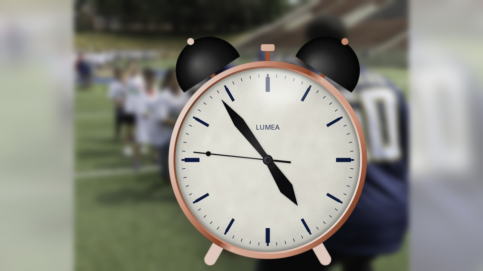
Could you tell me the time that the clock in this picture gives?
4:53:46
